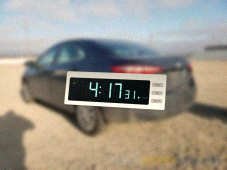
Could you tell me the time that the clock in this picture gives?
4:17:31
